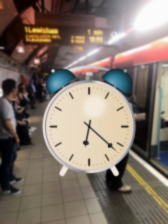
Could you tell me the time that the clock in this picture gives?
6:22
